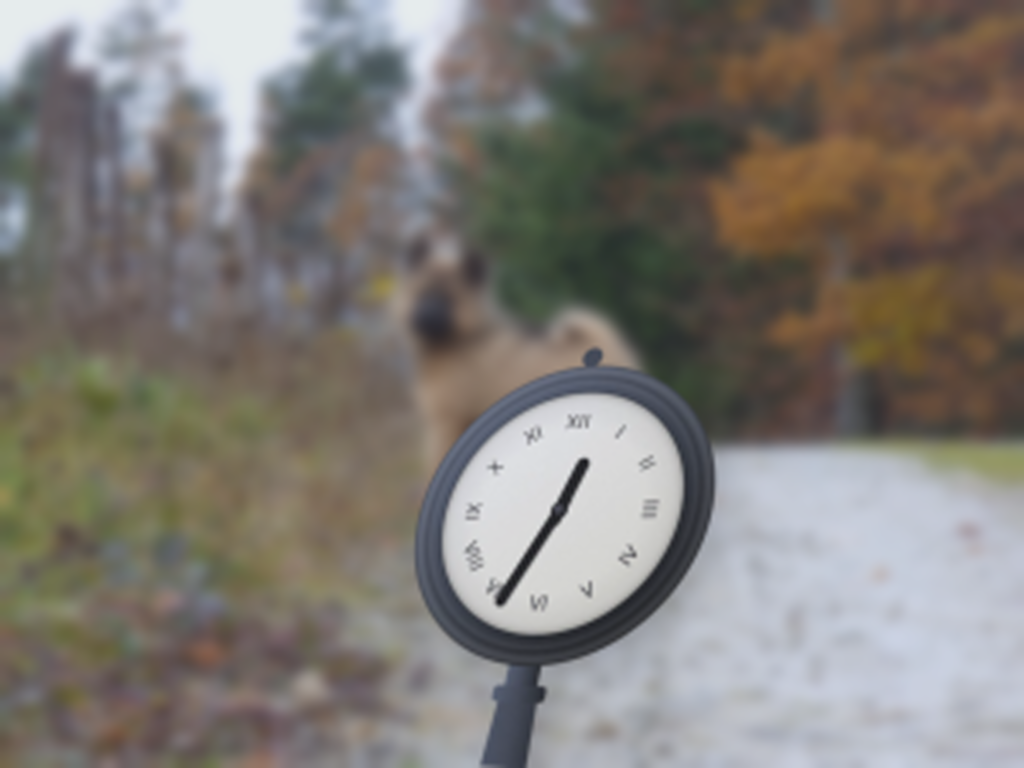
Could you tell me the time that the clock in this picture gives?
12:34
